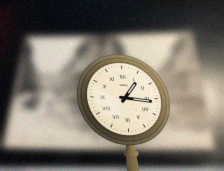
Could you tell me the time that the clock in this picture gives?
1:16
